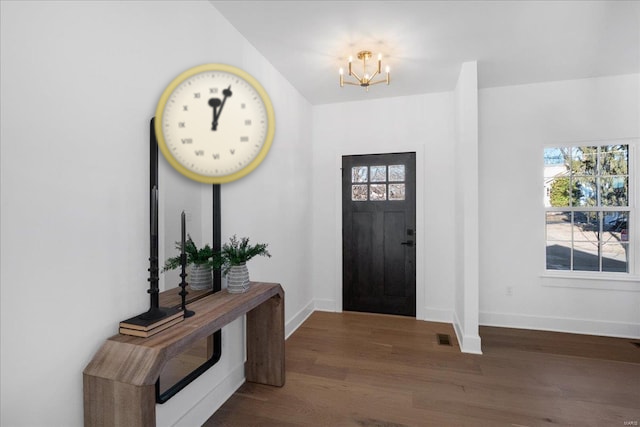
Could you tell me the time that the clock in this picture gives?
12:04
